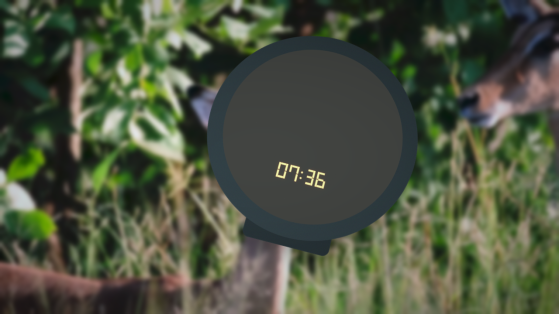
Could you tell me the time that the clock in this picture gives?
7:36
